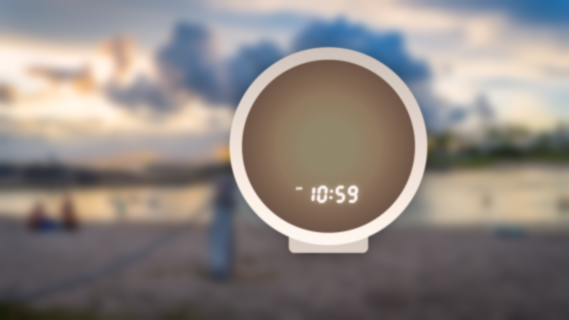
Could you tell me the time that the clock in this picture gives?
10:59
